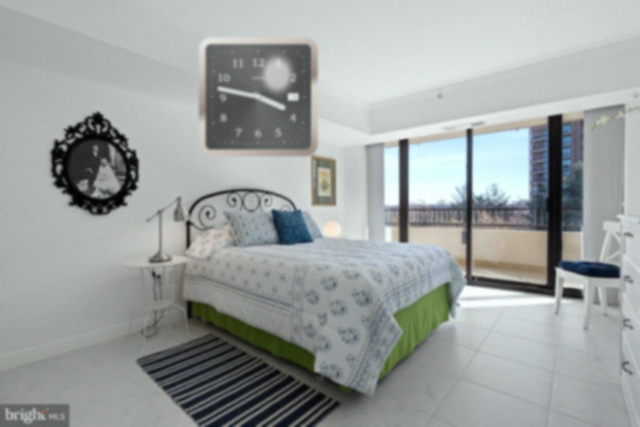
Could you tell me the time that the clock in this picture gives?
3:47
